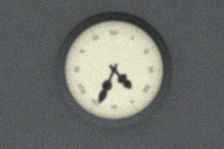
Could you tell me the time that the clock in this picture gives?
4:34
